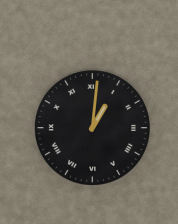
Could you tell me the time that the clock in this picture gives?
1:01
